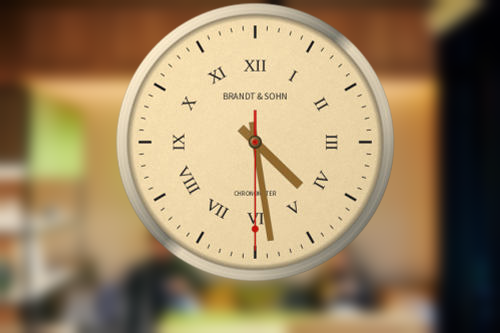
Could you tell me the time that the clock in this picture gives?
4:28:30
